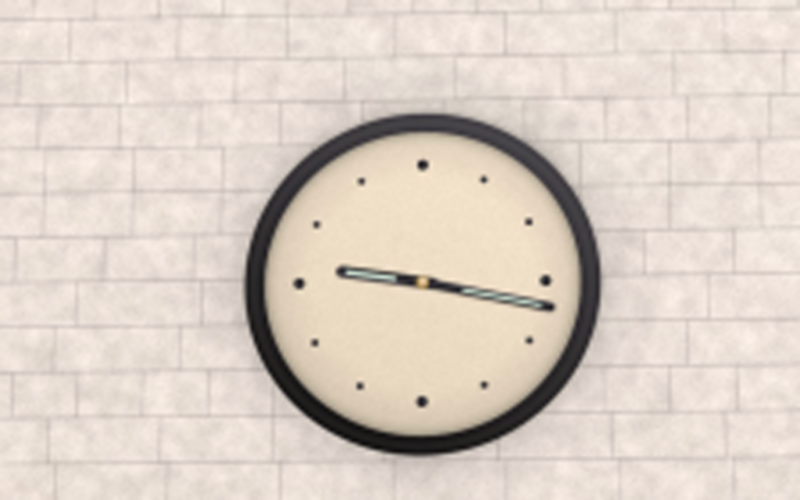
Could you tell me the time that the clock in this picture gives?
9:17
